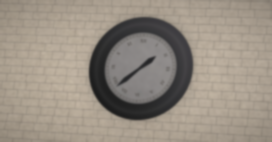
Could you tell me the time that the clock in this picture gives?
1:38
